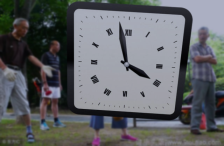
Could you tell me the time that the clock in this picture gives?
3:58
